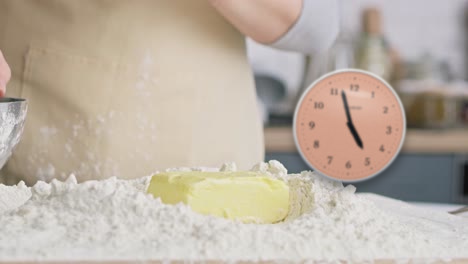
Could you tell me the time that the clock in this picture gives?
4:57
